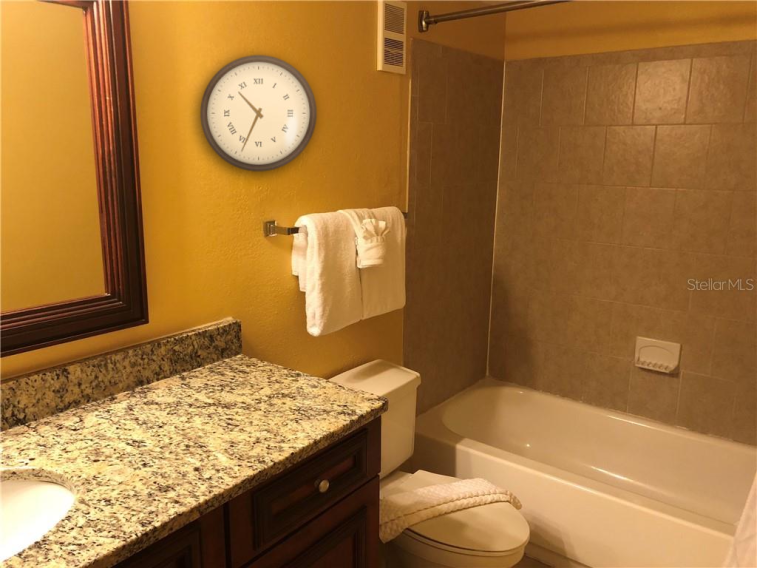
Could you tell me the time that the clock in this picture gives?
10:34
